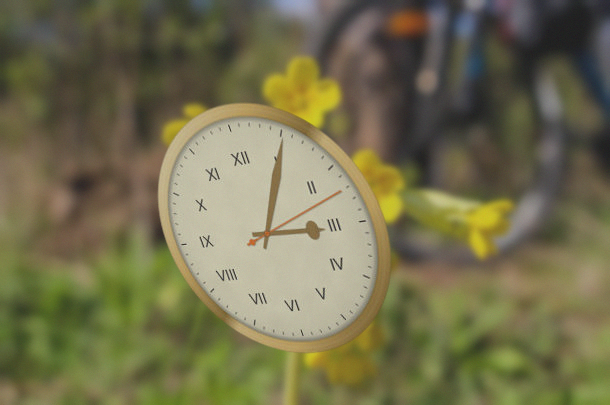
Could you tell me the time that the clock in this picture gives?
3:05:12
